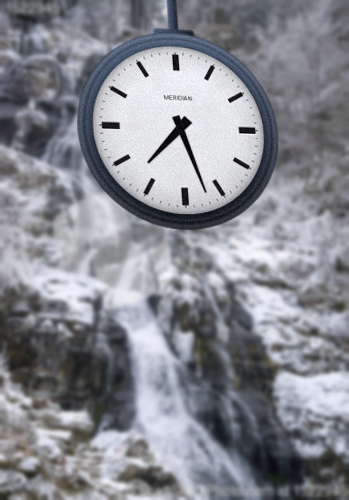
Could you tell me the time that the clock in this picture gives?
7:27
